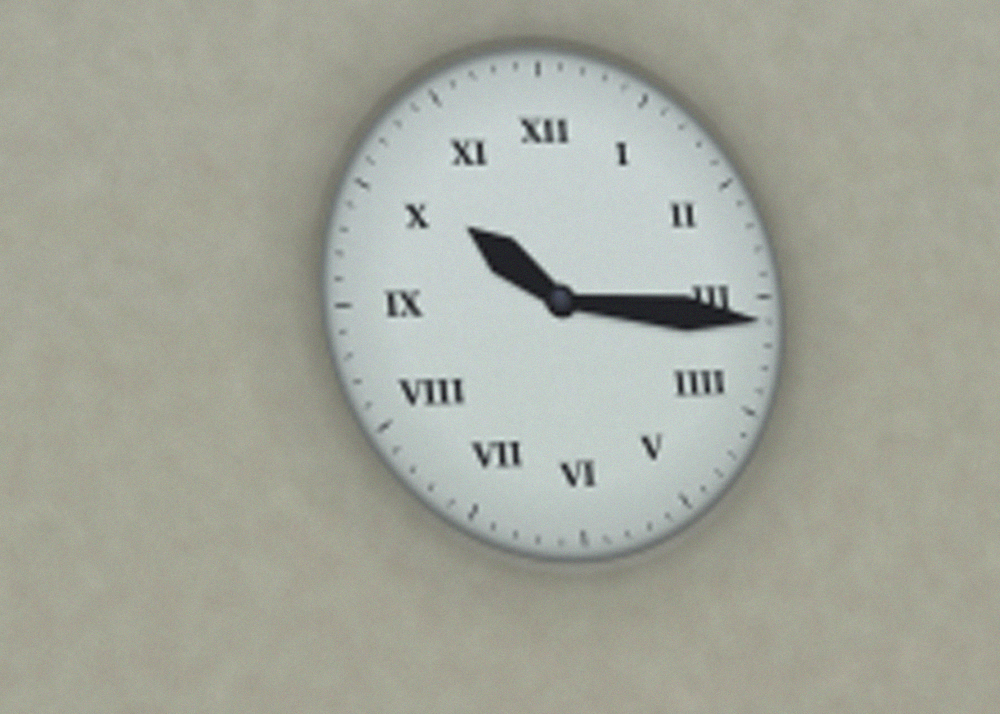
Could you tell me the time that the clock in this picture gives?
10:16
